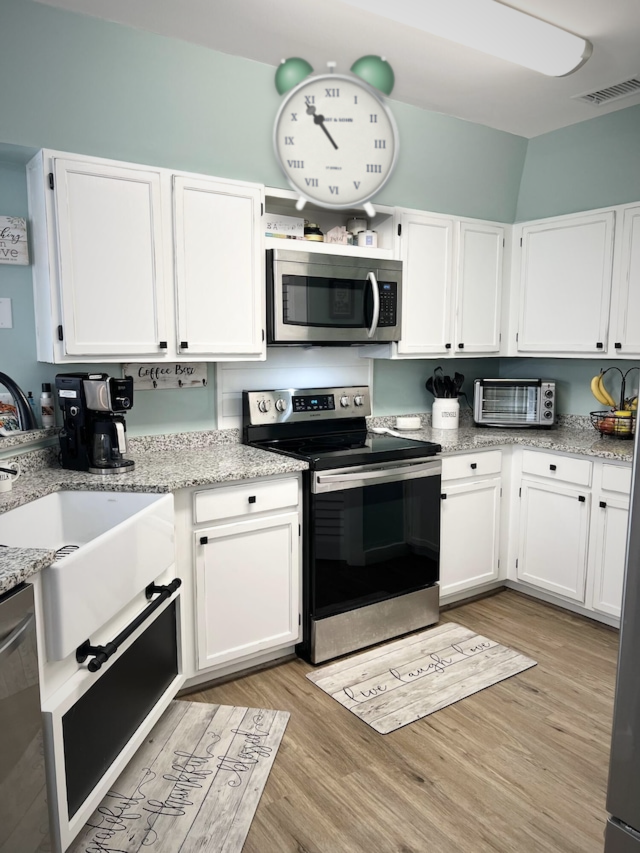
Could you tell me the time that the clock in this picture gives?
10:54
